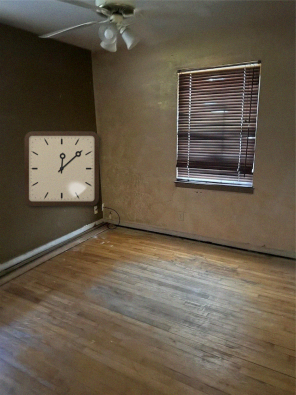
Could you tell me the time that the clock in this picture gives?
12:08
